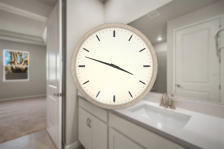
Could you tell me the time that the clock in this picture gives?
3:48
